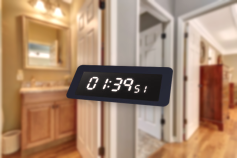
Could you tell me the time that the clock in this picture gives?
1:39:51
